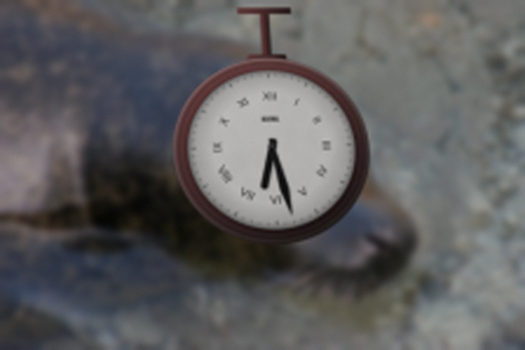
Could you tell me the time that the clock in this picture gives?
6:28
